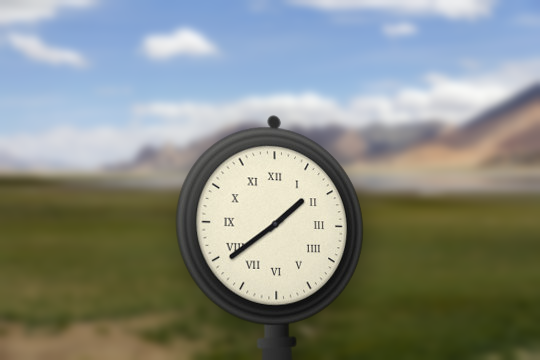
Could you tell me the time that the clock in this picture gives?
1:39
